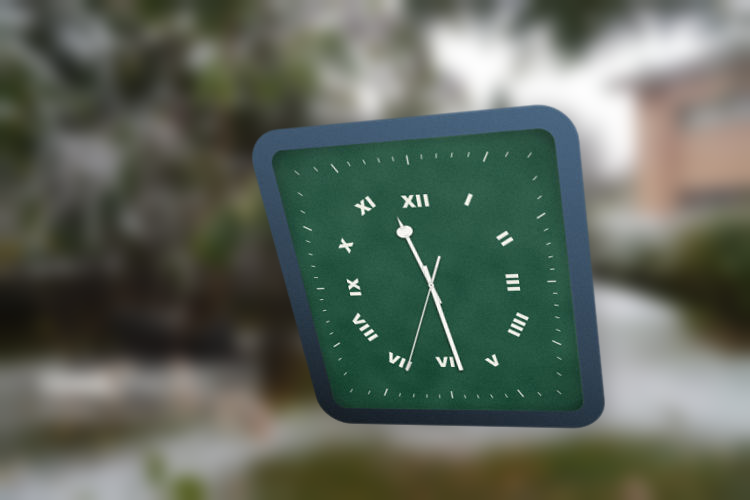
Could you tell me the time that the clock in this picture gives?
11:28:34
